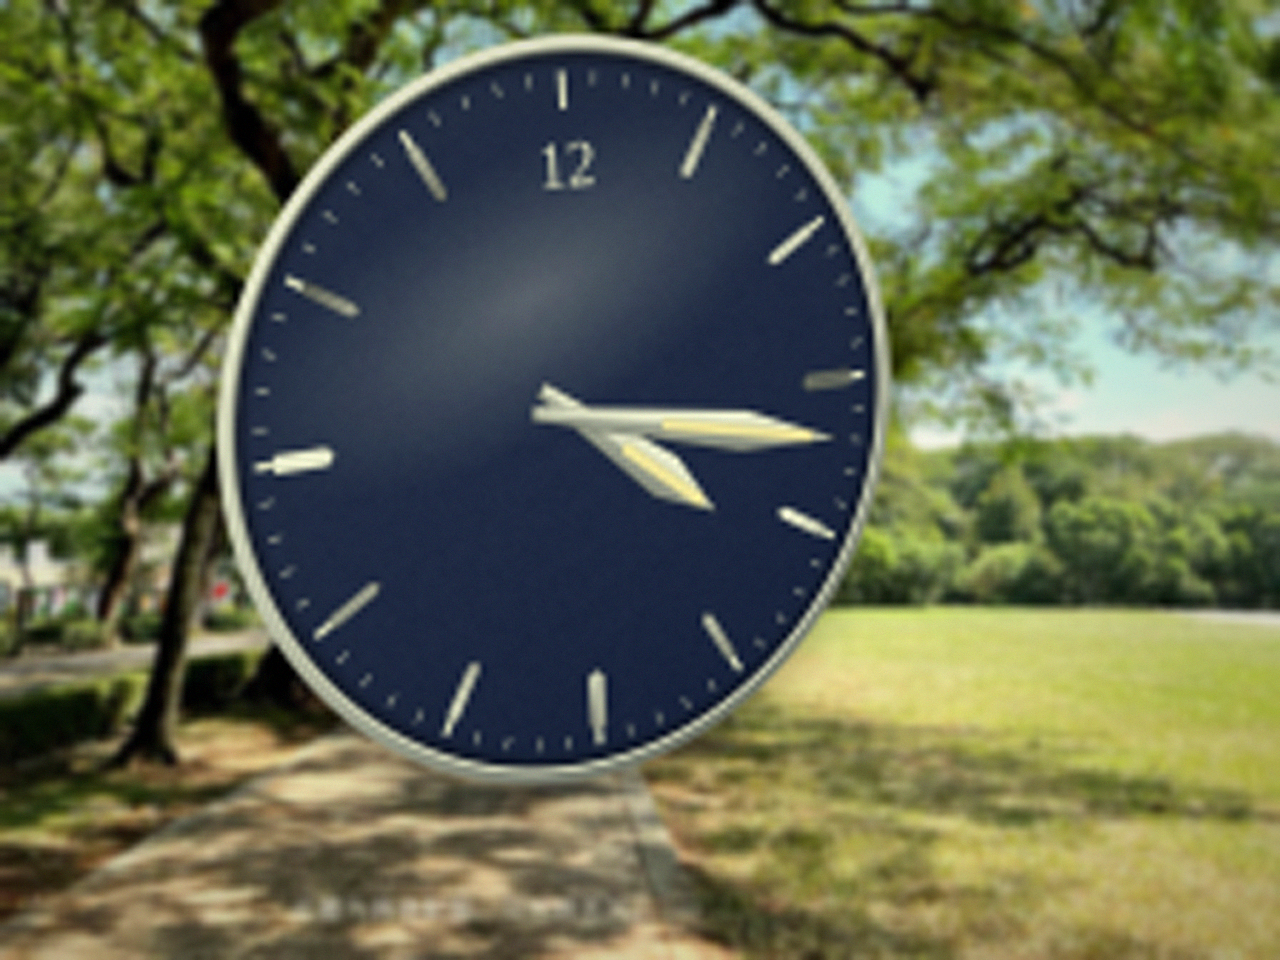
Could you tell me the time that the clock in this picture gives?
4:17
